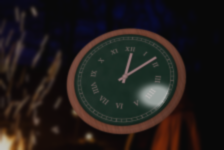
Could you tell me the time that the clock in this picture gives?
12:08
